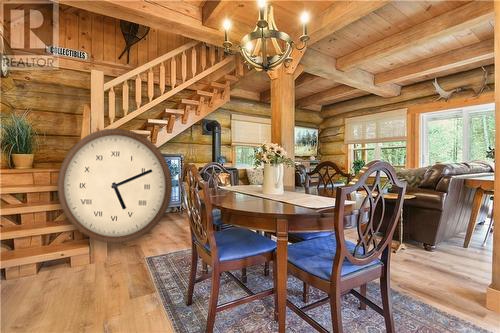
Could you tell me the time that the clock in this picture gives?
5:11
